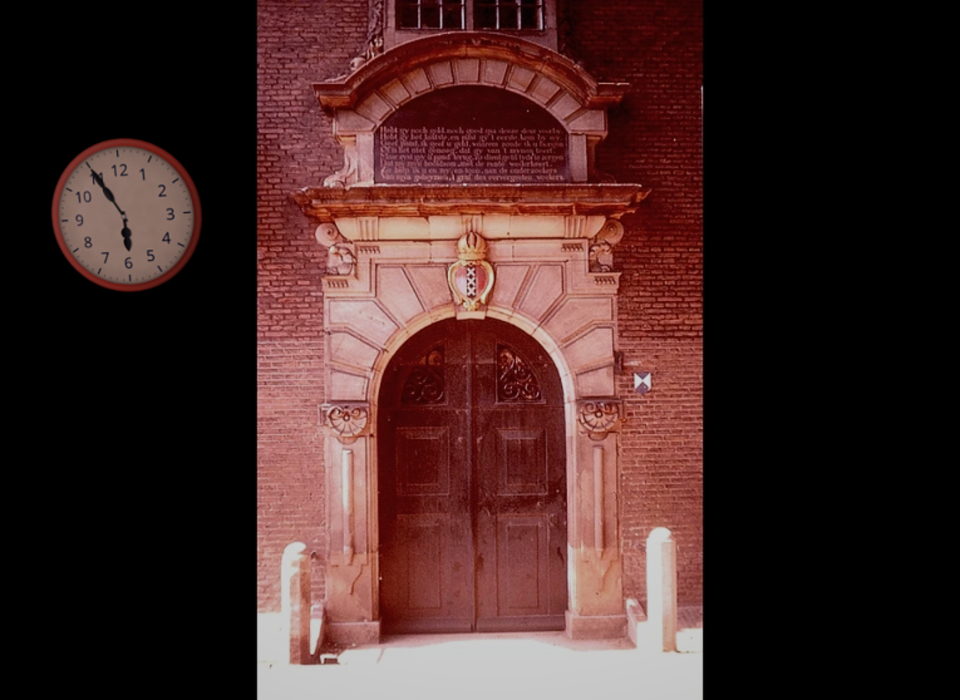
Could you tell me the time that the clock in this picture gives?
5:55
